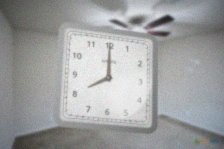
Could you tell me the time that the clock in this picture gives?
8:00
